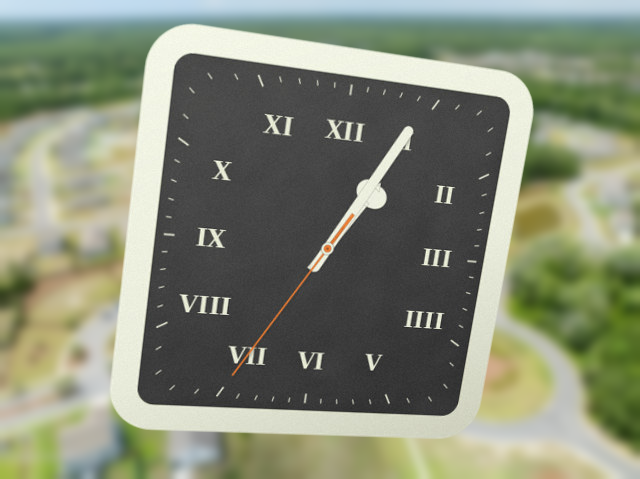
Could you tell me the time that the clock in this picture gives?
1:04:35
